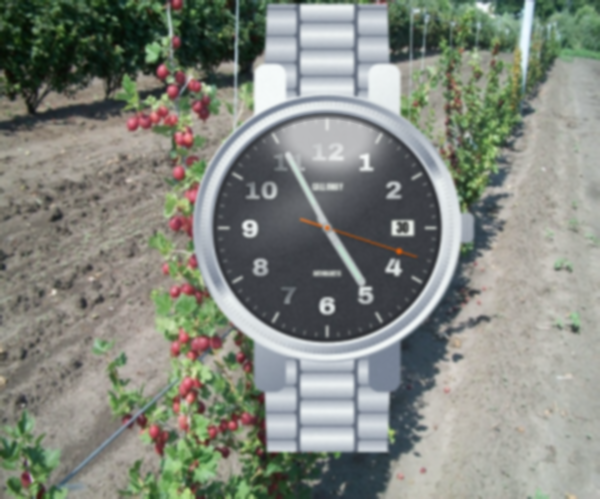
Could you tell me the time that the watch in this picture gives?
4:55:18
